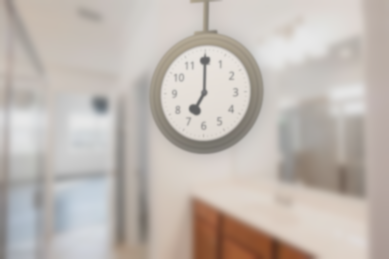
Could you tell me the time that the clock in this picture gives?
7:00
